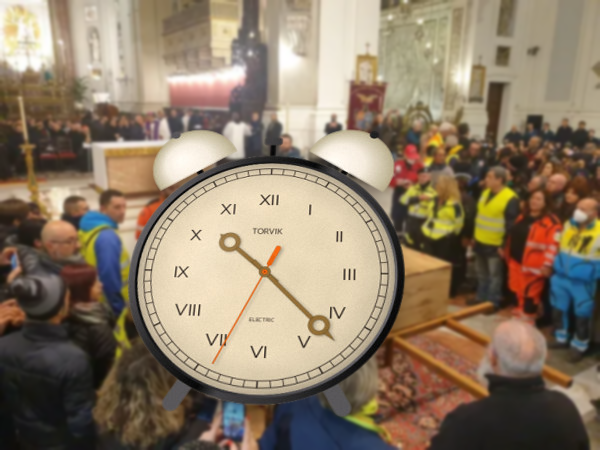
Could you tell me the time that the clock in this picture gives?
10:22:34
